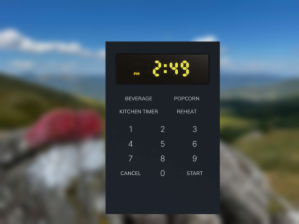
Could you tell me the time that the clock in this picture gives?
2:49
